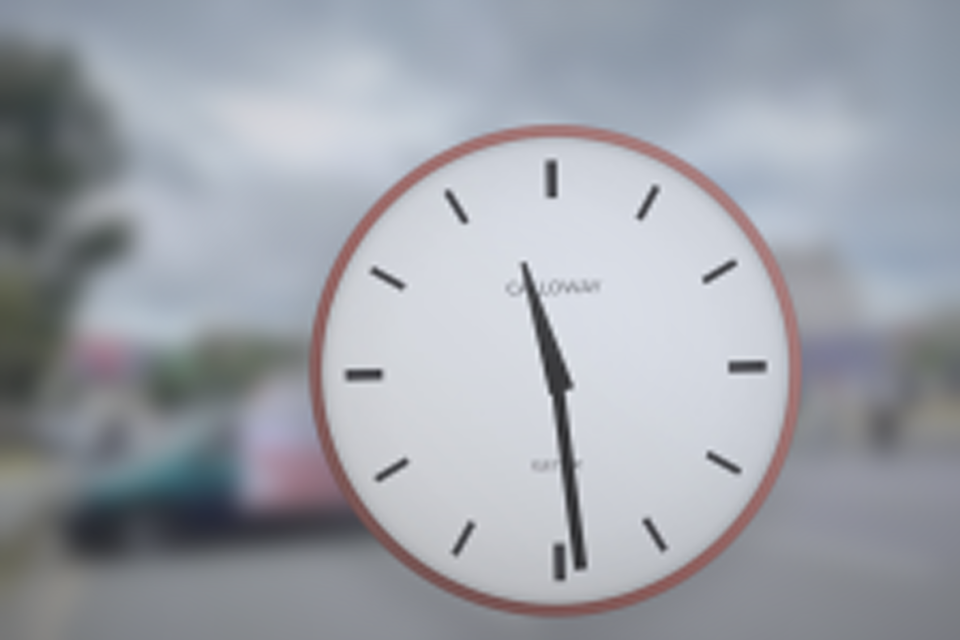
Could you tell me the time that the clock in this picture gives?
11:29
